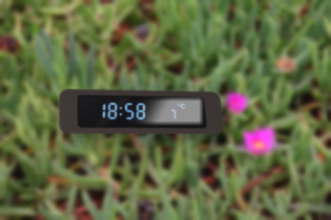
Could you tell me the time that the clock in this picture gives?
18:58
